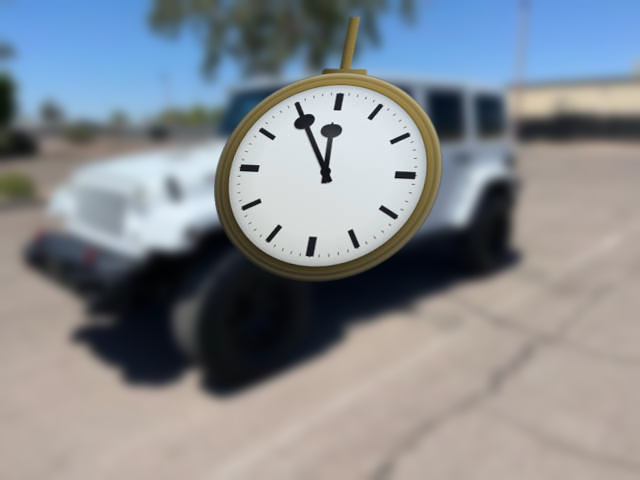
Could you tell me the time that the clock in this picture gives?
11:55
